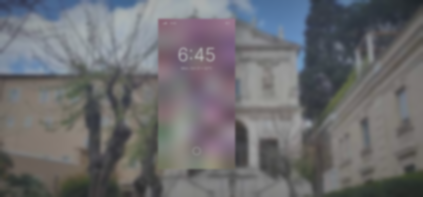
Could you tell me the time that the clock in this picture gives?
6:45
